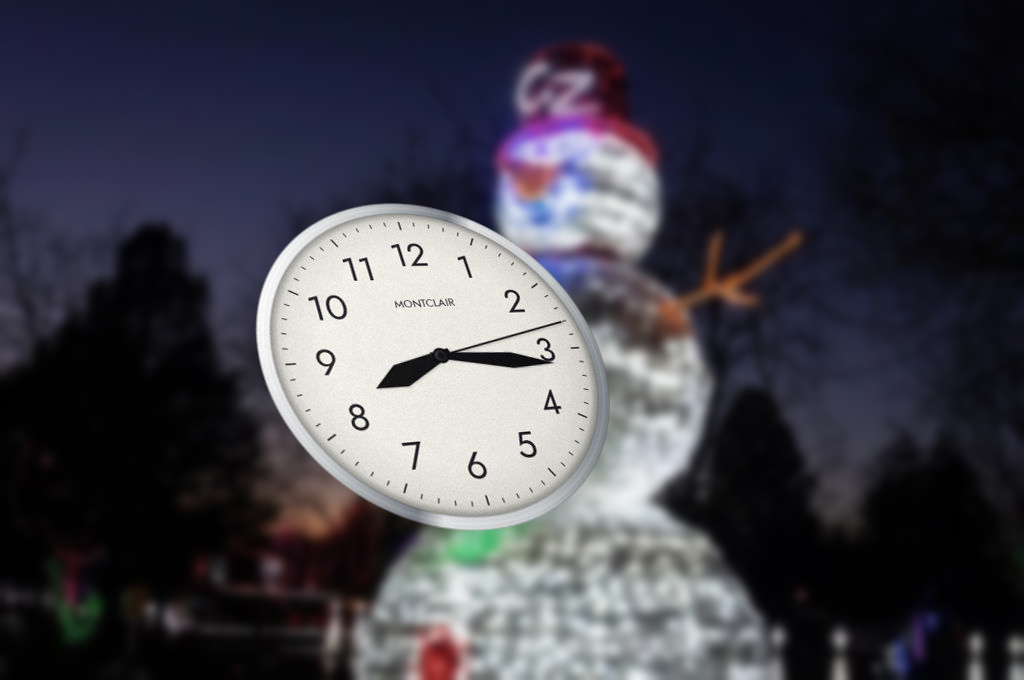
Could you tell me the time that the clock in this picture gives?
8:16:13
